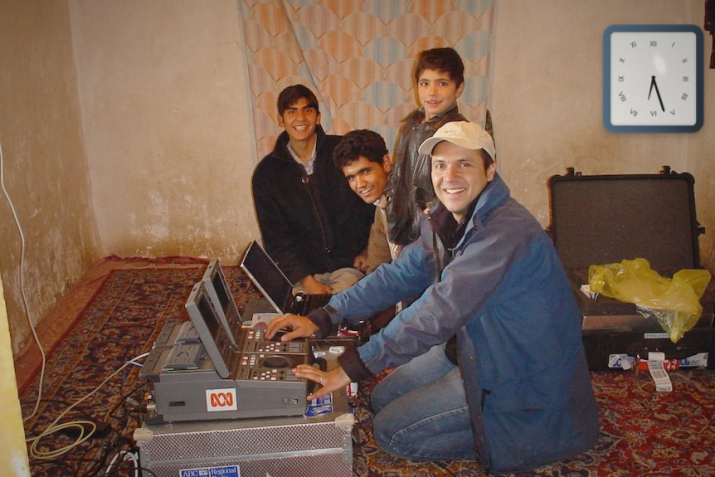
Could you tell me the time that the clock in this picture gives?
6:27
